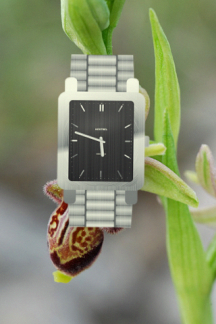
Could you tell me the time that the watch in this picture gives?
5:48
